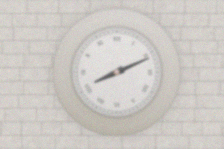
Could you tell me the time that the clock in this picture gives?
8:11
